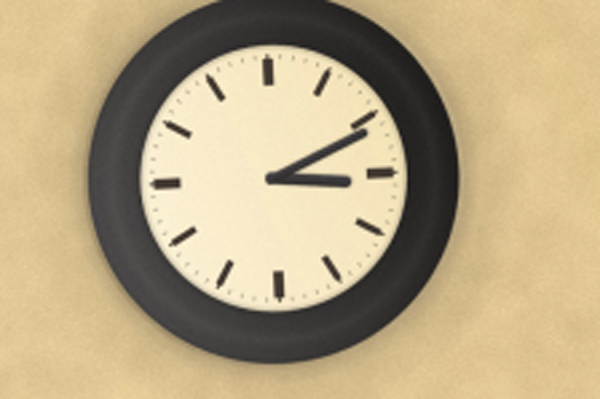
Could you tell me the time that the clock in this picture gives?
3:11
